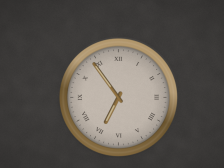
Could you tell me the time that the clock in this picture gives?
6:54
